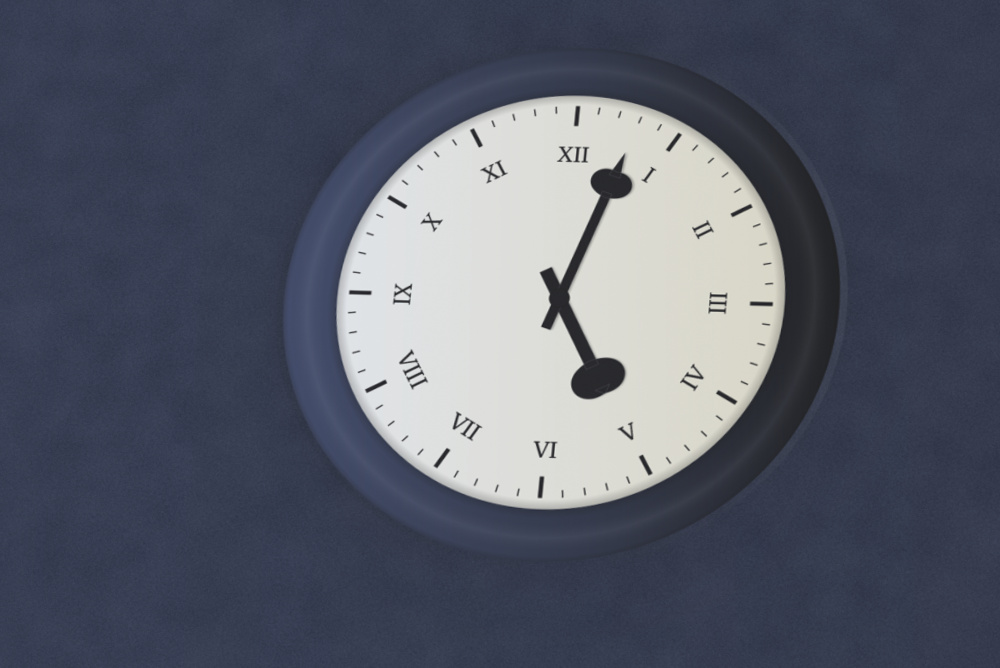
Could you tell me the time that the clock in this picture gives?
5:03
